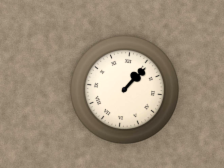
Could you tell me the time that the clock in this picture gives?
1:06
